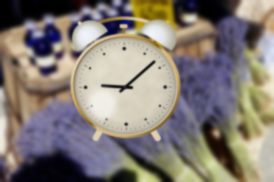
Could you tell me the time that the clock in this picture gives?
9:08
